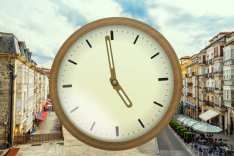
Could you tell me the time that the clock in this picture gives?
4:59
